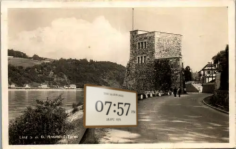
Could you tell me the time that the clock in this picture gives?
7:57
